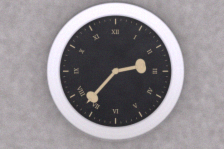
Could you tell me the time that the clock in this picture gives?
2:37
